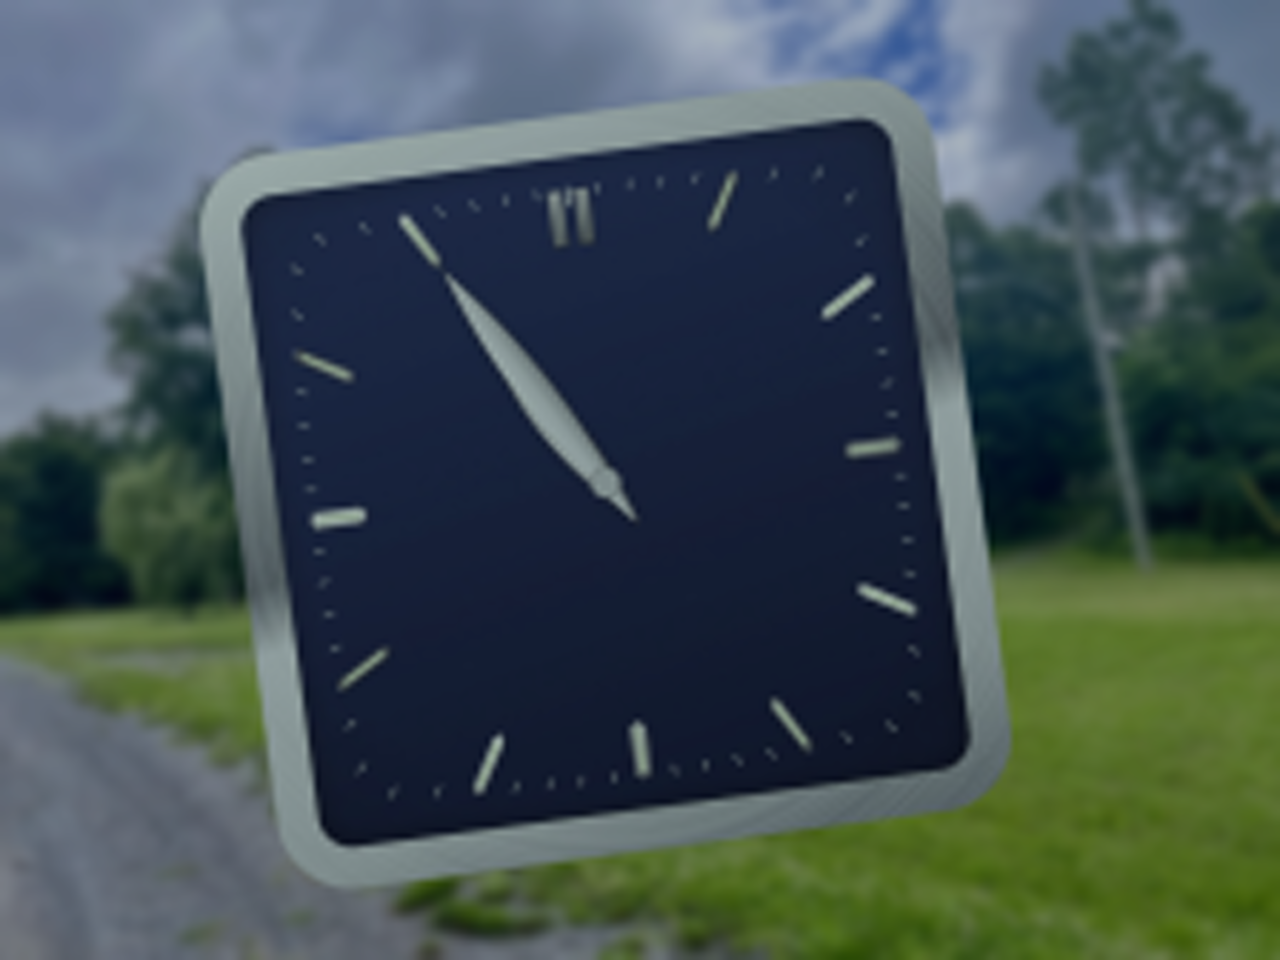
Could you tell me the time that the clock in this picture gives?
10:55
